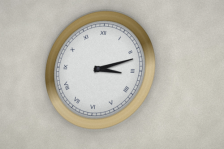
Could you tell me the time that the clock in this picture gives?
3:12
